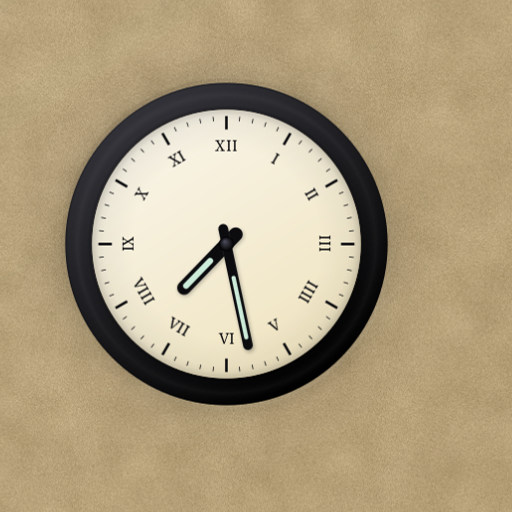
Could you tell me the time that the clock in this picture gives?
7:28
